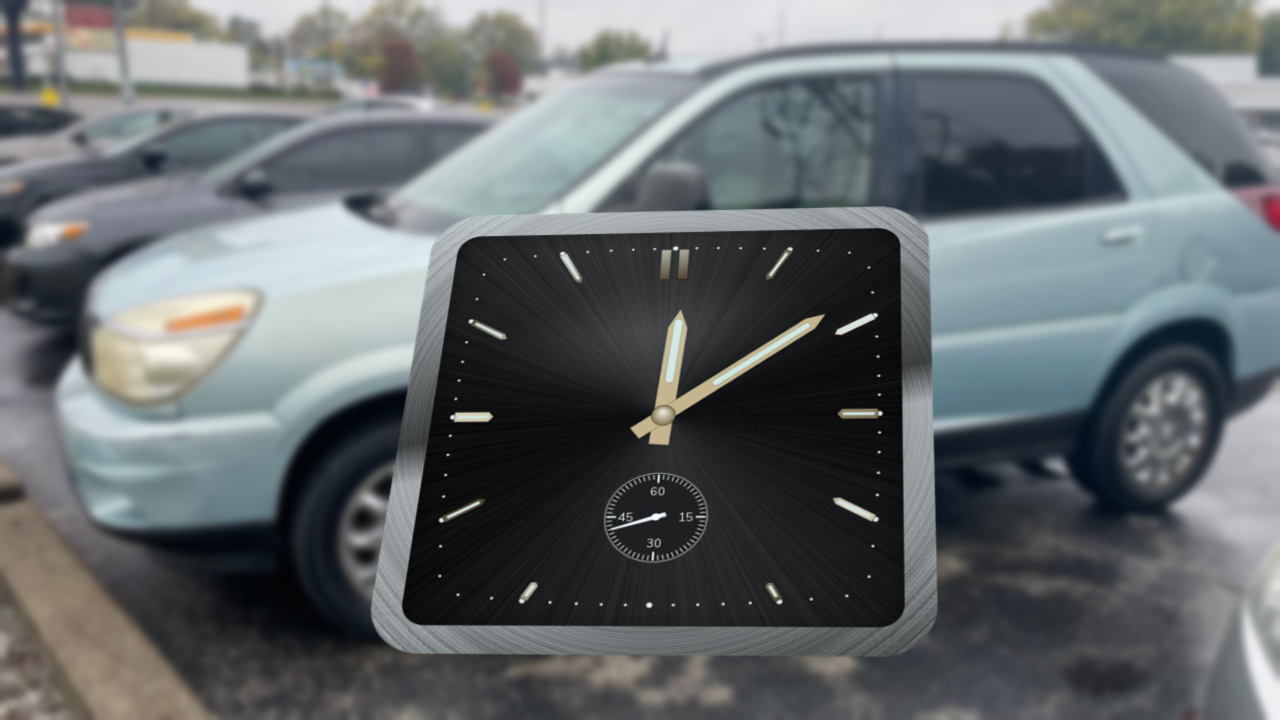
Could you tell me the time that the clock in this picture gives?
12:08:42
